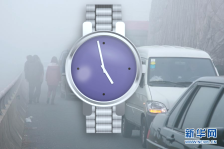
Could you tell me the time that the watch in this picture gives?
4:58
